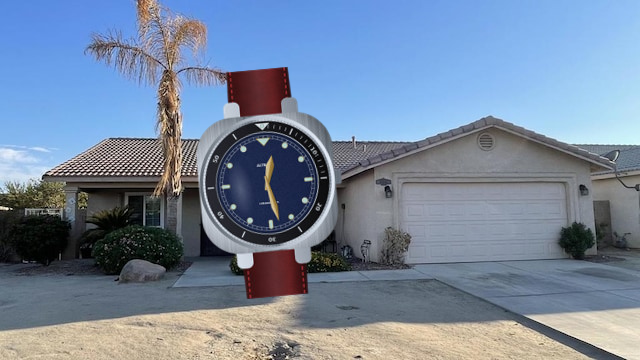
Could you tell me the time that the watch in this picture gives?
12:28
